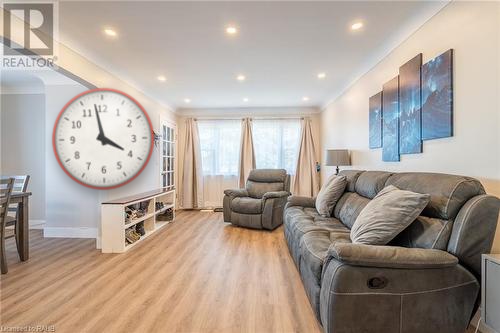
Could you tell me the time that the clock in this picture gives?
3:58
